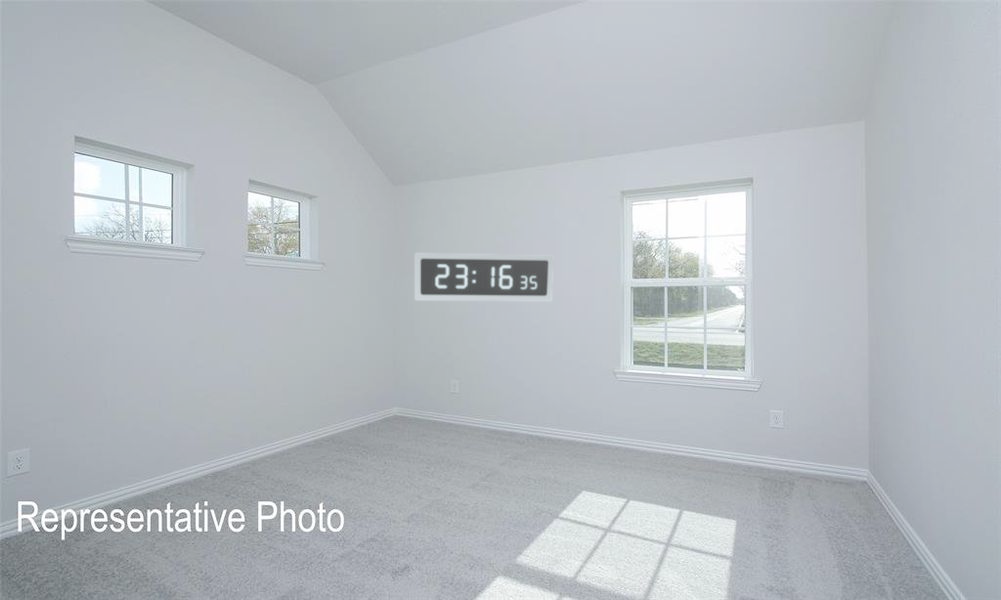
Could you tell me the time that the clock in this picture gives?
23:16:35
